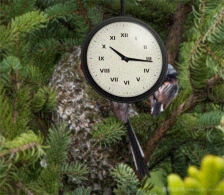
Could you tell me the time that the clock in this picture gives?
10:16
